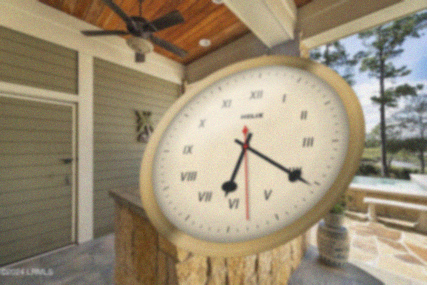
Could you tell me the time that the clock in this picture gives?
6:20:28
